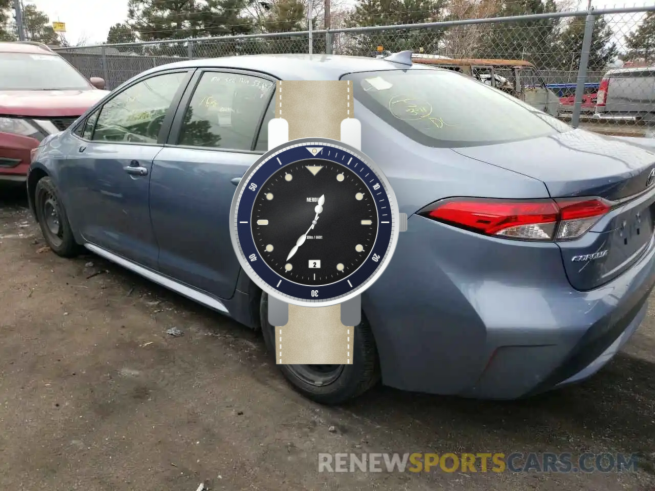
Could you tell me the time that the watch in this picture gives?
12:36
